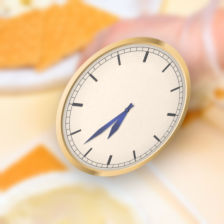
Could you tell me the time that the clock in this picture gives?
6:37
